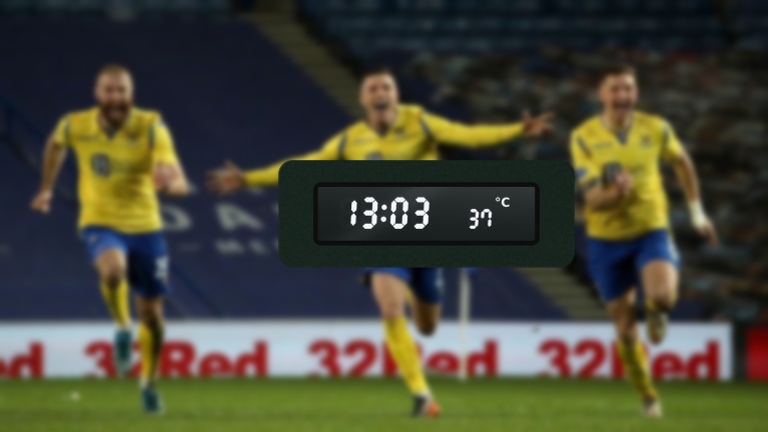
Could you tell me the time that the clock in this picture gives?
13:03
